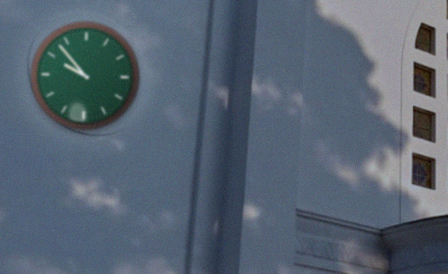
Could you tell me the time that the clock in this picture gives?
9:53
